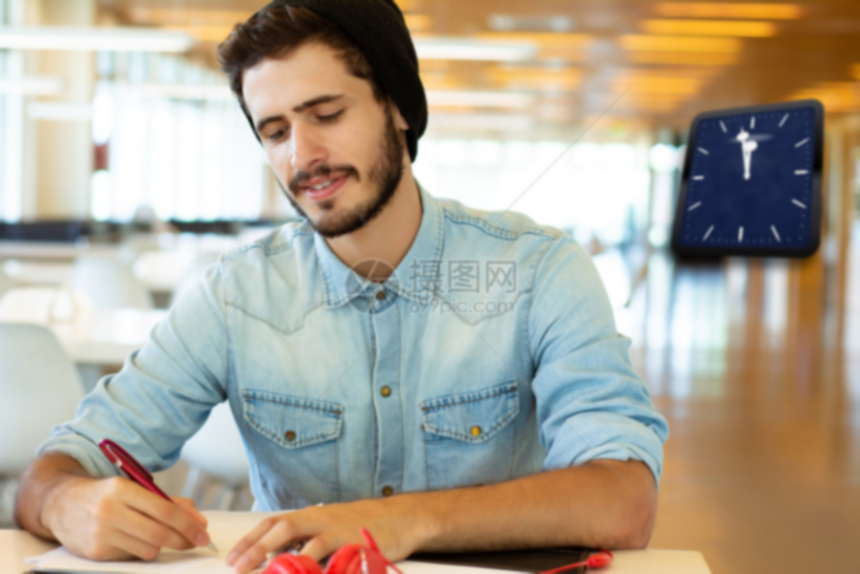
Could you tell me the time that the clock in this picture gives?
11:58
